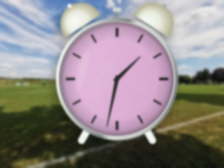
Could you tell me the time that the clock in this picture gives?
1:32
